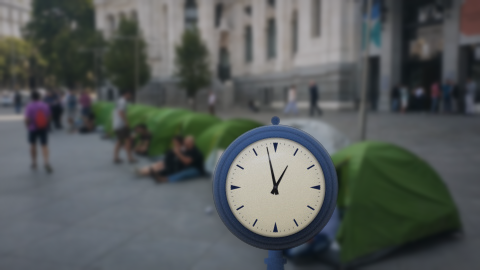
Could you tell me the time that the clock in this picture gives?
12:58
